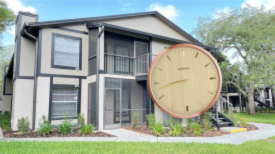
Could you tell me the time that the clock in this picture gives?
8:43
